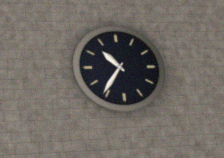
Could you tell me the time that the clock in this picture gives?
10:36
